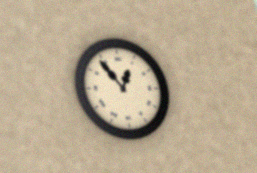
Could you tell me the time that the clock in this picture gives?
12:54
